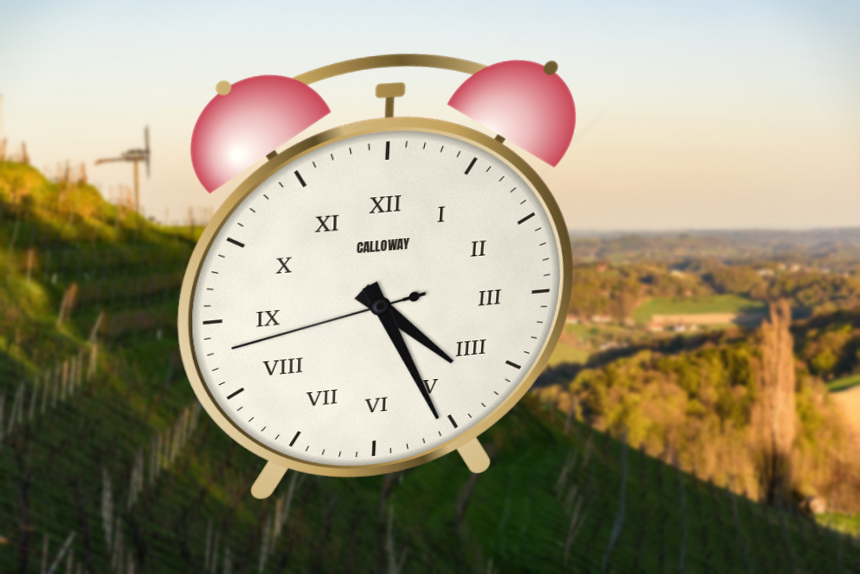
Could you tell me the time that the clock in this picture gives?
4:25:43
